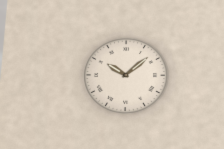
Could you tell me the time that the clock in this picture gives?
10:08
